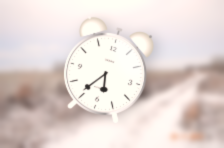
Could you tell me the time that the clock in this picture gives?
5:36
